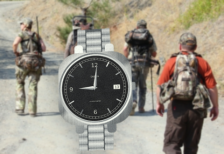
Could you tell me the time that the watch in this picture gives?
9:01
